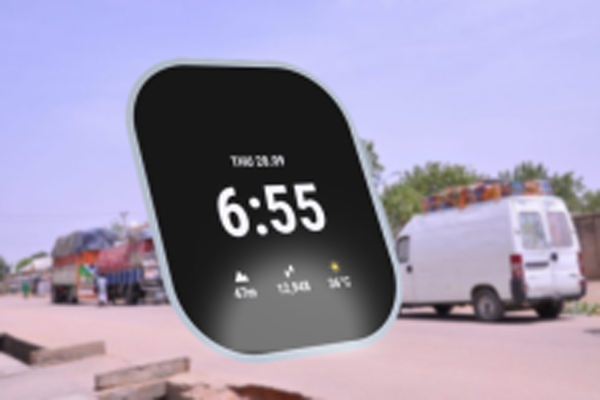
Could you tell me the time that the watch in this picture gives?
6:55
